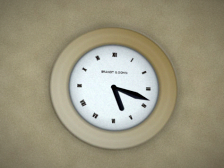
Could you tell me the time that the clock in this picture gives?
5:18
